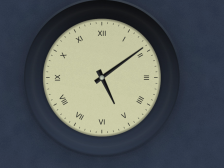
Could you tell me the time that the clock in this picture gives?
5:09
